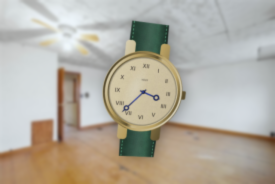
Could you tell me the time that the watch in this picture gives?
3:37
